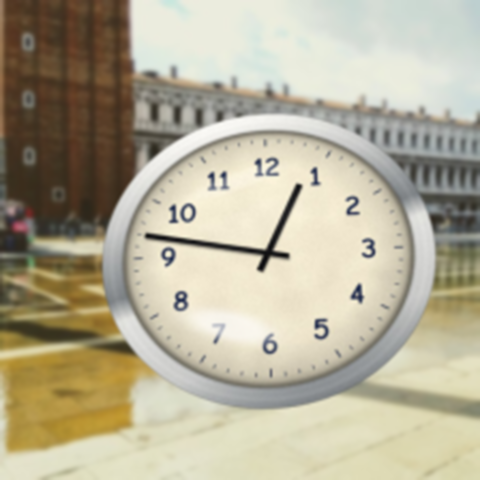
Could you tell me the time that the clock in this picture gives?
12:47
